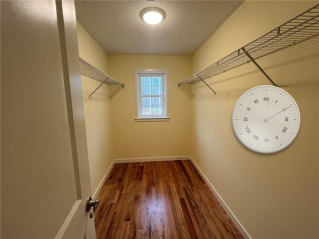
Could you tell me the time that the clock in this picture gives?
12:10
